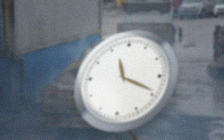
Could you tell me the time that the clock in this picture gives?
11:19
